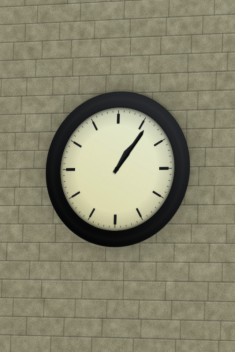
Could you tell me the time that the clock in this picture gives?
1:06
